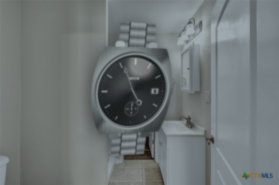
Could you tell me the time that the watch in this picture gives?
4:56
